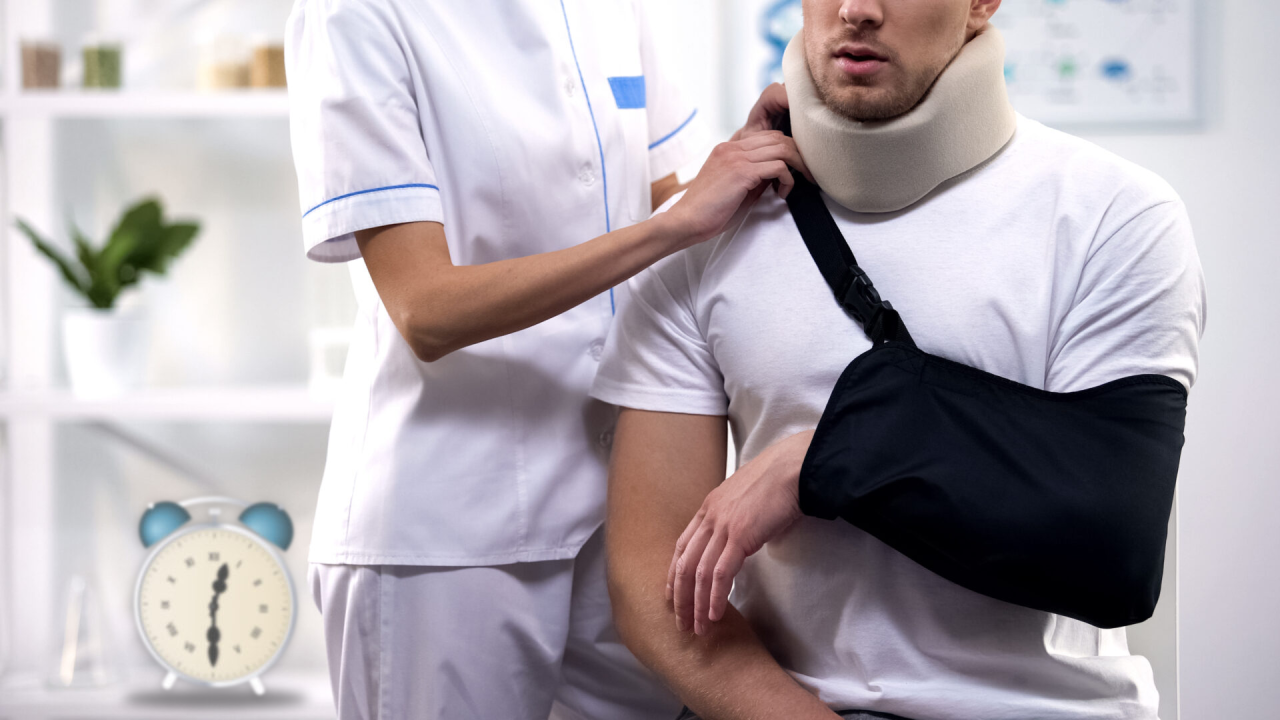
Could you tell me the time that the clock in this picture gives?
12:30
